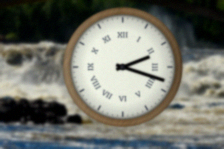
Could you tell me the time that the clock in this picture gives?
2:18
